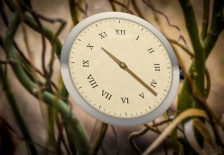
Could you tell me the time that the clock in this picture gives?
10:22
